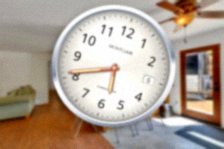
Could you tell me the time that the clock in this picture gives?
5:41
